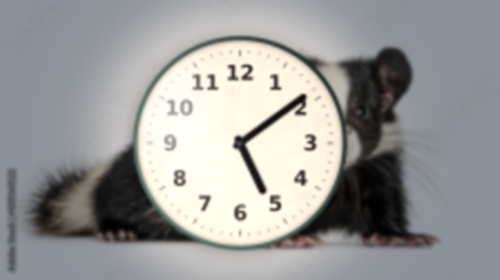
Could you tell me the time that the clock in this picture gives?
5:09
